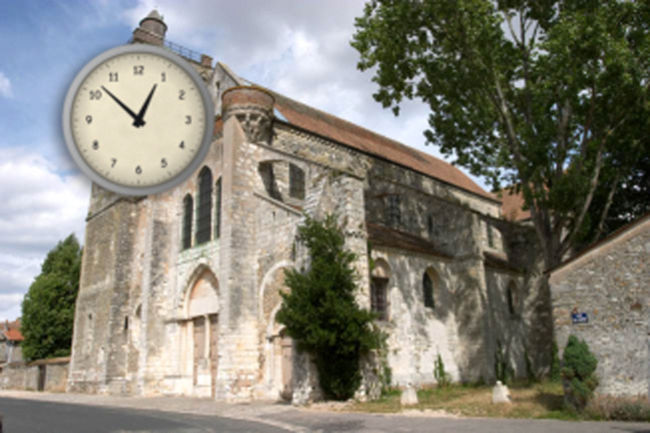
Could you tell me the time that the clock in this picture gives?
12:52
